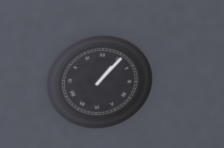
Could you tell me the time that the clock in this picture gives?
1:06
